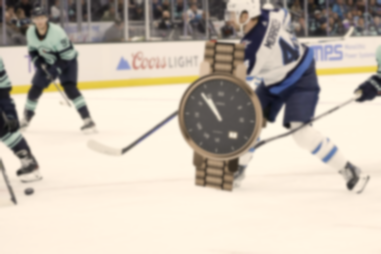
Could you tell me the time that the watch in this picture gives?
10:53
